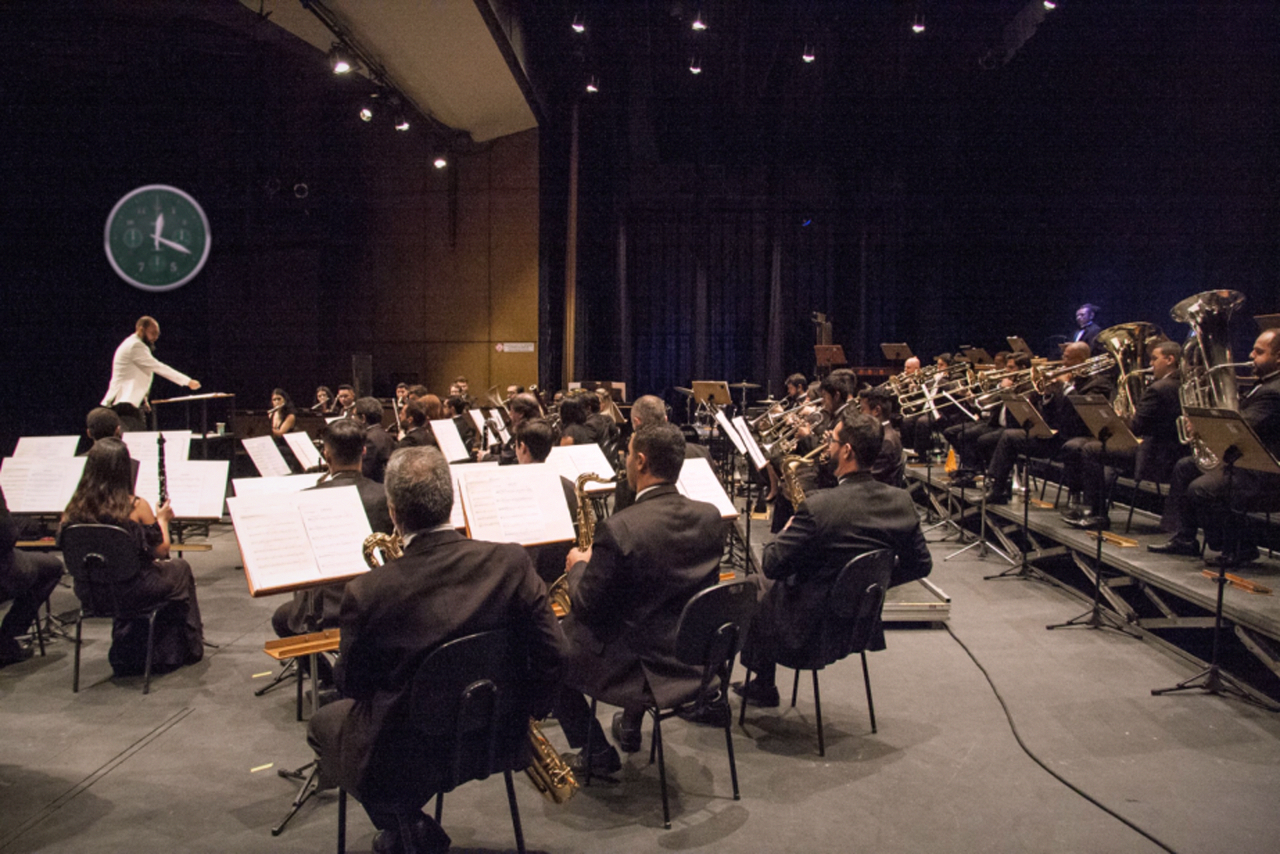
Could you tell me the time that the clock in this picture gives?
12:19
